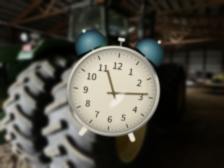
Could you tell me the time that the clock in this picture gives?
11:14
